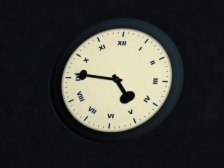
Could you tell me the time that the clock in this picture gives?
4:46
